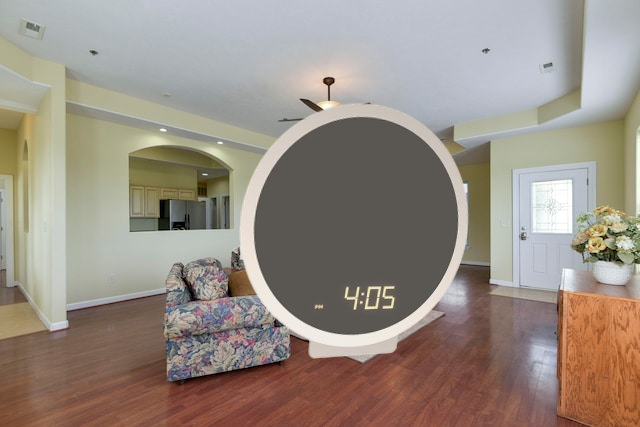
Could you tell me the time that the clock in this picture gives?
4:05
